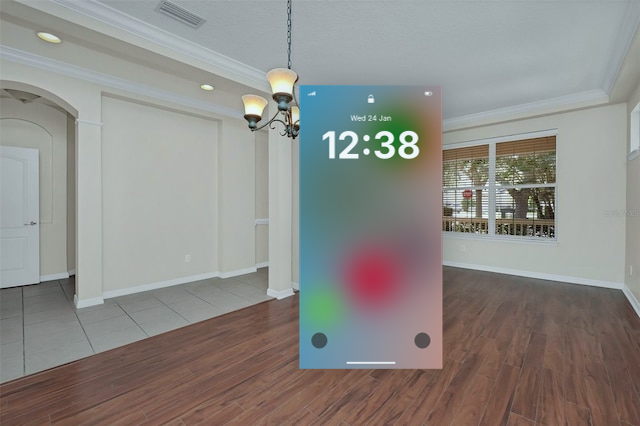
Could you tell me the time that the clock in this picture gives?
12:38
